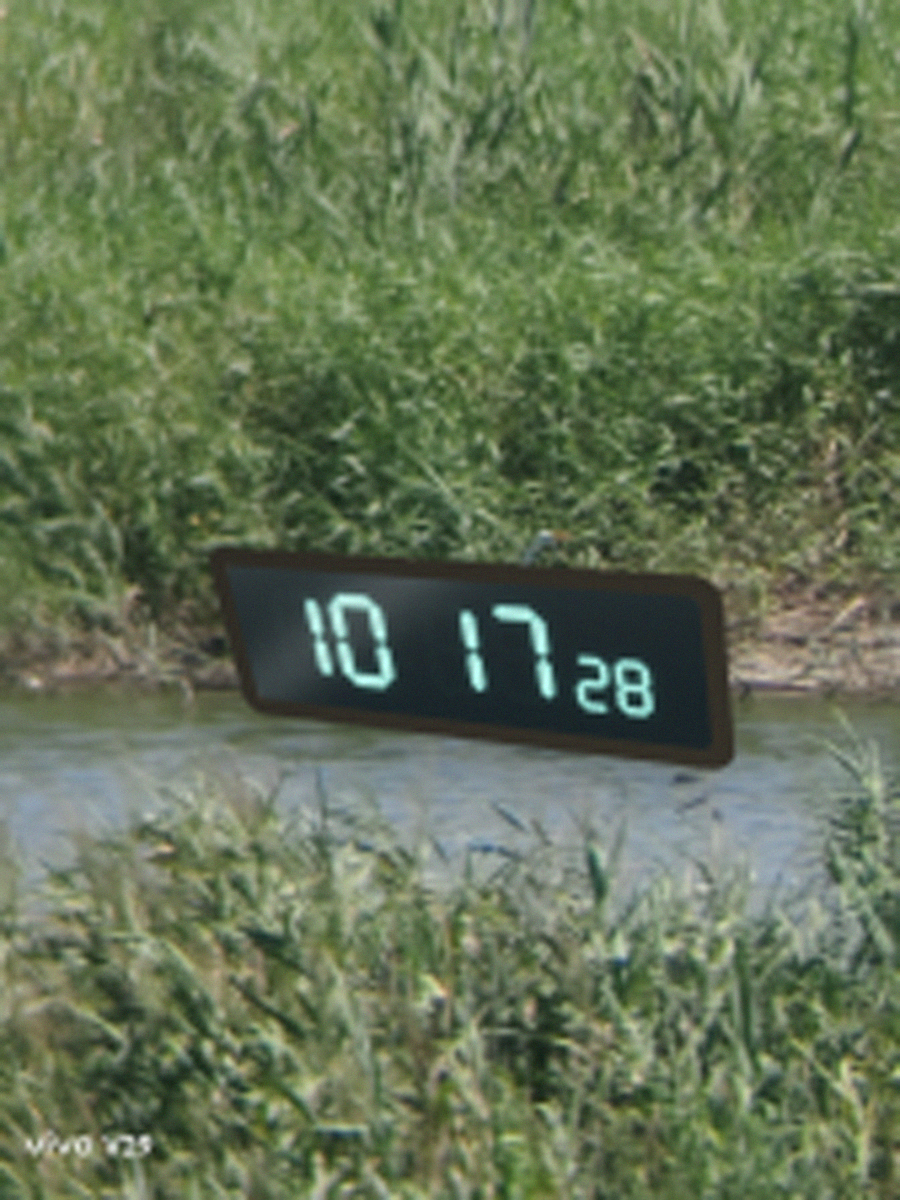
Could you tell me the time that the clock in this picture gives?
10:17:28
